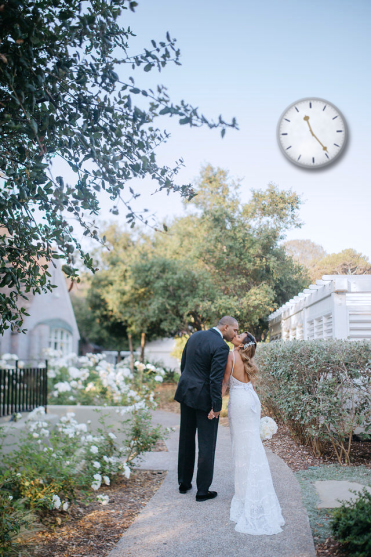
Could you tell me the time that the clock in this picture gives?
11:24
